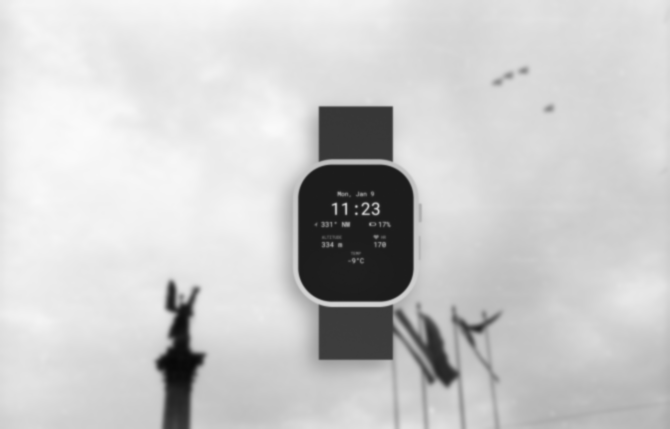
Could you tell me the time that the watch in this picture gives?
11:23
